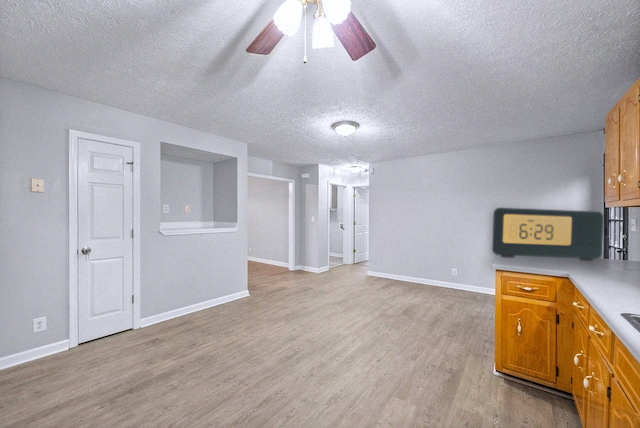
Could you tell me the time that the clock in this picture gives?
6:29
